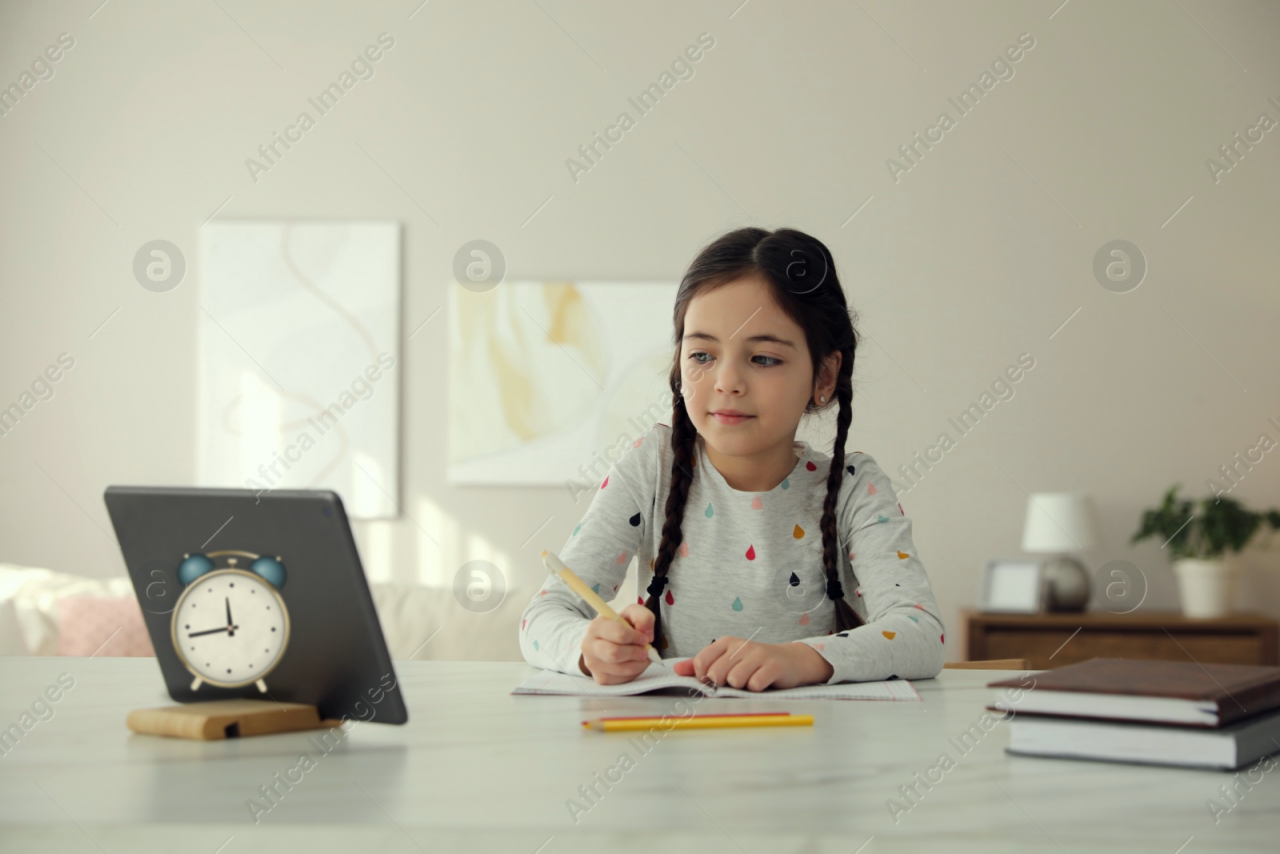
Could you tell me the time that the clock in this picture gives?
11:43
